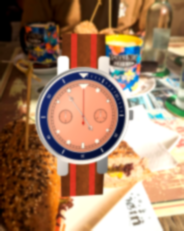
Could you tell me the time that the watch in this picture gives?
4:54
